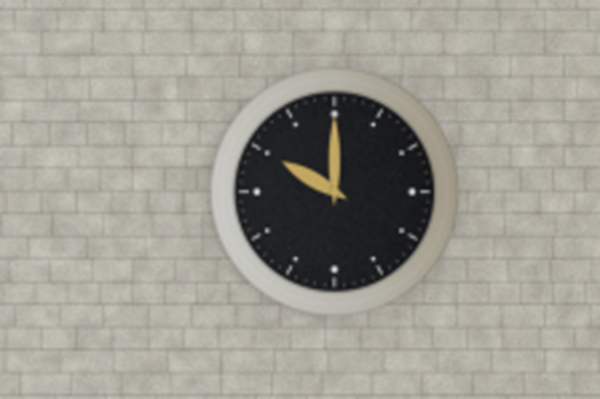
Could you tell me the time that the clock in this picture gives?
10:00
